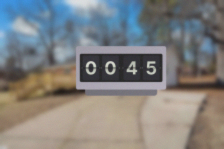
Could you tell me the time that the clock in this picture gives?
0:45
